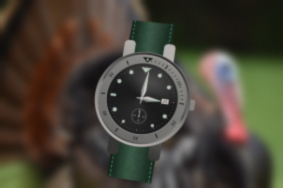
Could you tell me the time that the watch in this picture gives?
3:01
